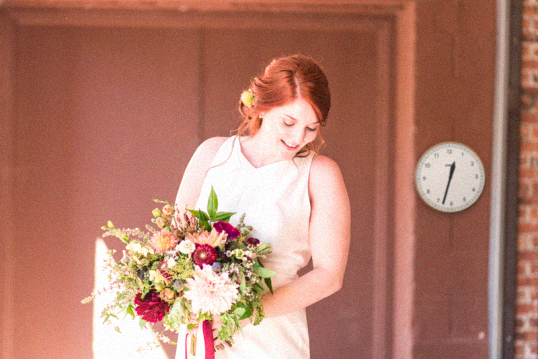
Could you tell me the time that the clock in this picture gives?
12:33
